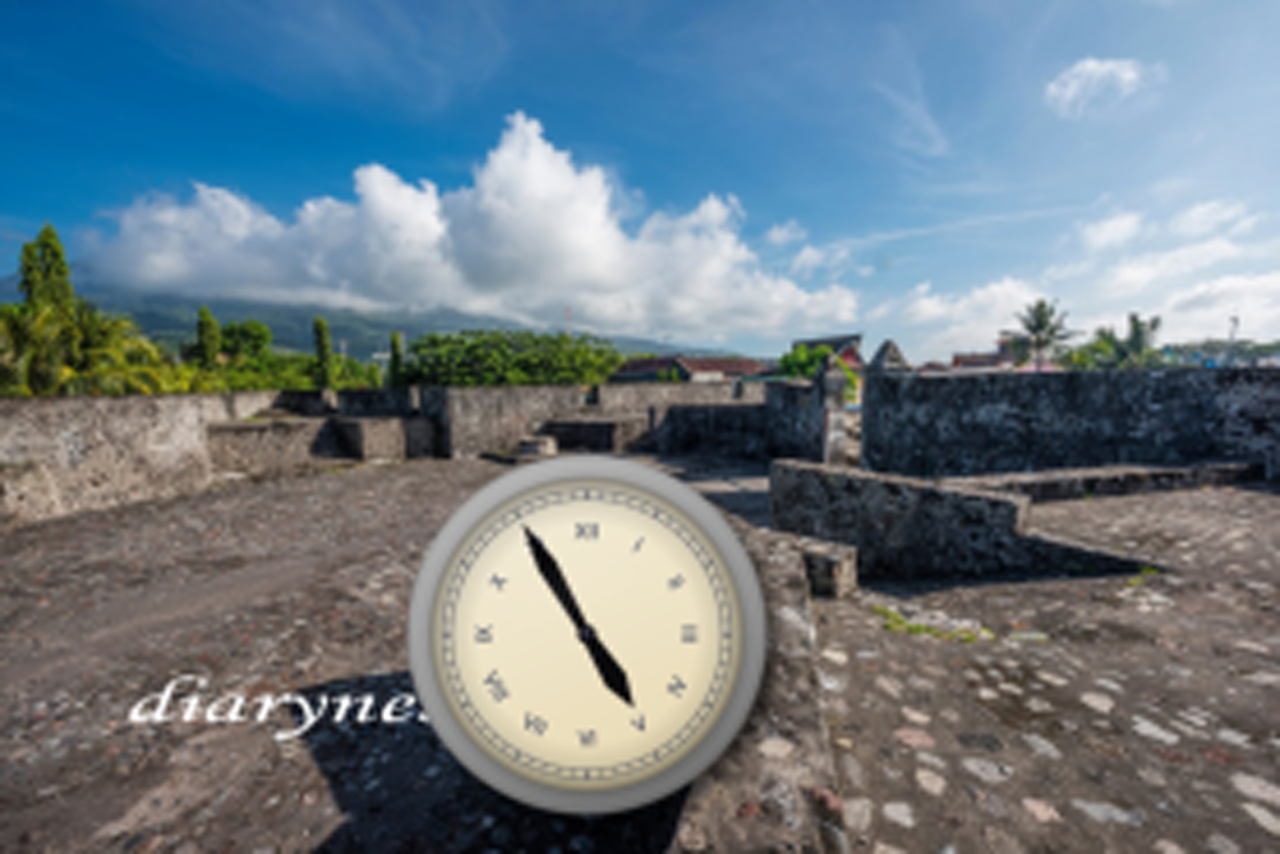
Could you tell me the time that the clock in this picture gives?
4:55
